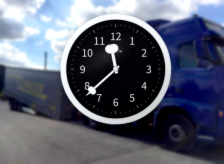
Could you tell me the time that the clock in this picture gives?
11:38
